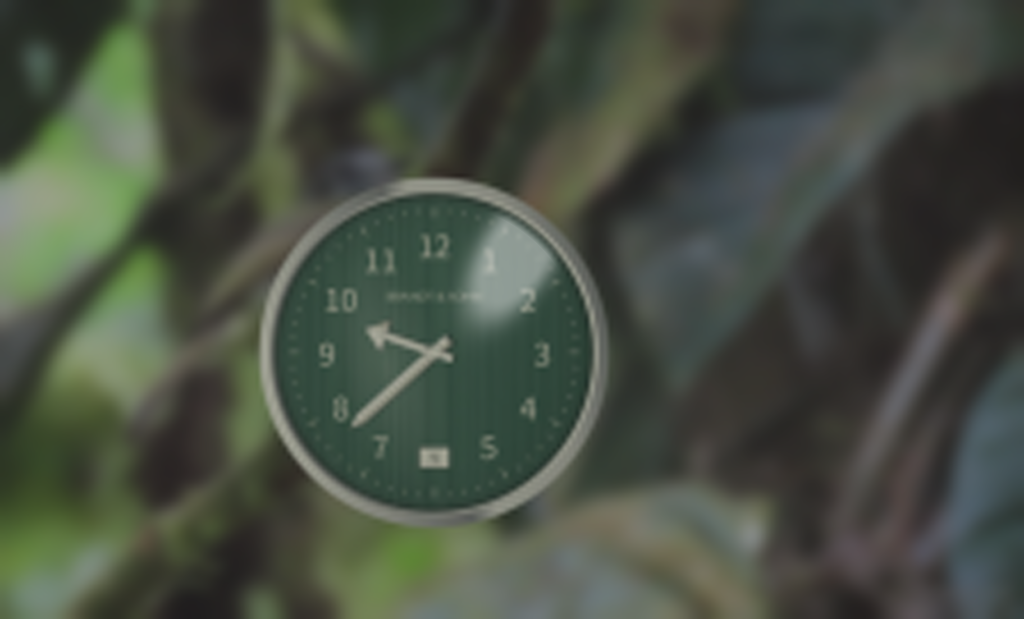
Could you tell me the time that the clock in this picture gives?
9:38
